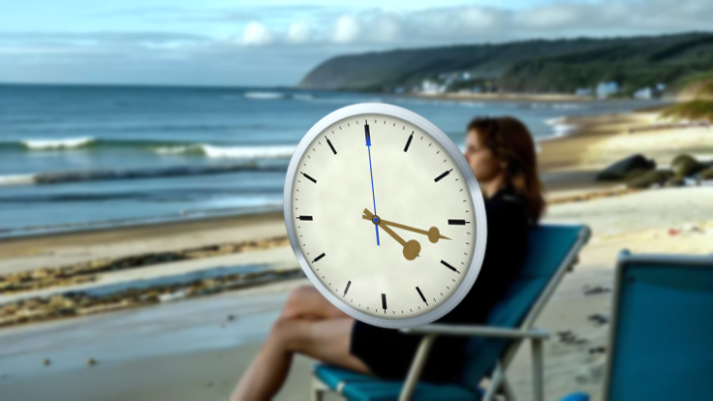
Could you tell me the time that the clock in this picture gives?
4:17:00
